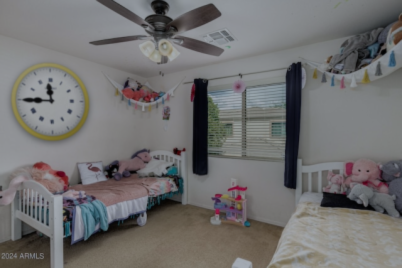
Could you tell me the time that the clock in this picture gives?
11:45
